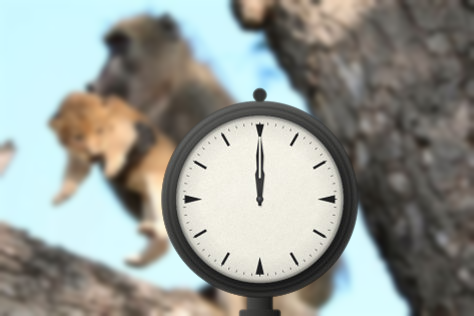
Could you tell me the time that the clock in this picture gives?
12:00
